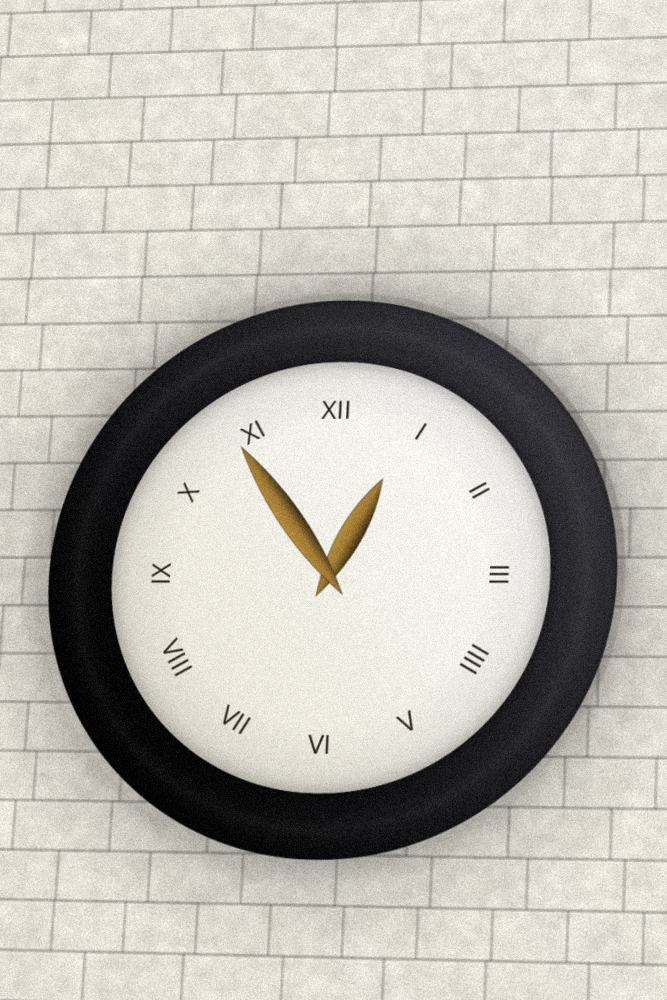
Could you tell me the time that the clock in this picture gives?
12:54
